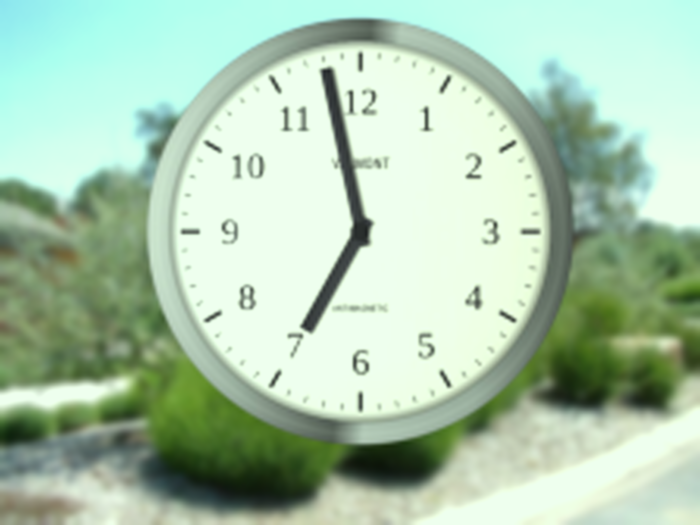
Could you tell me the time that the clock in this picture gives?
6:58
